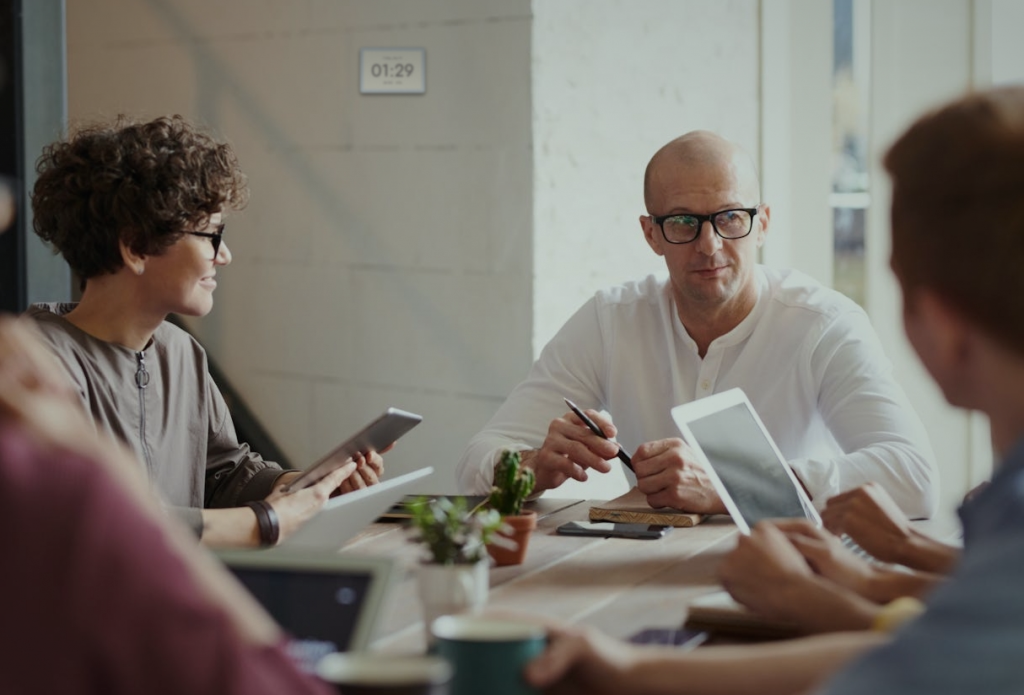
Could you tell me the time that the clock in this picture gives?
1:29
